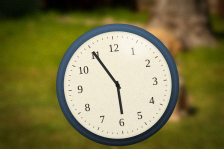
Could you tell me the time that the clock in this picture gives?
5:55
